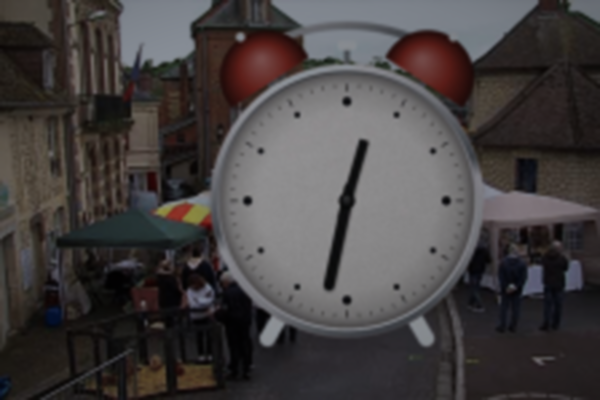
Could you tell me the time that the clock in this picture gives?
12:32
